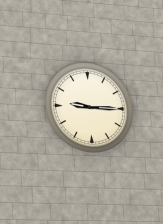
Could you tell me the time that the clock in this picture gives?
9:15
